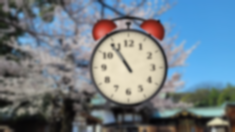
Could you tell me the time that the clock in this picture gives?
10:54
